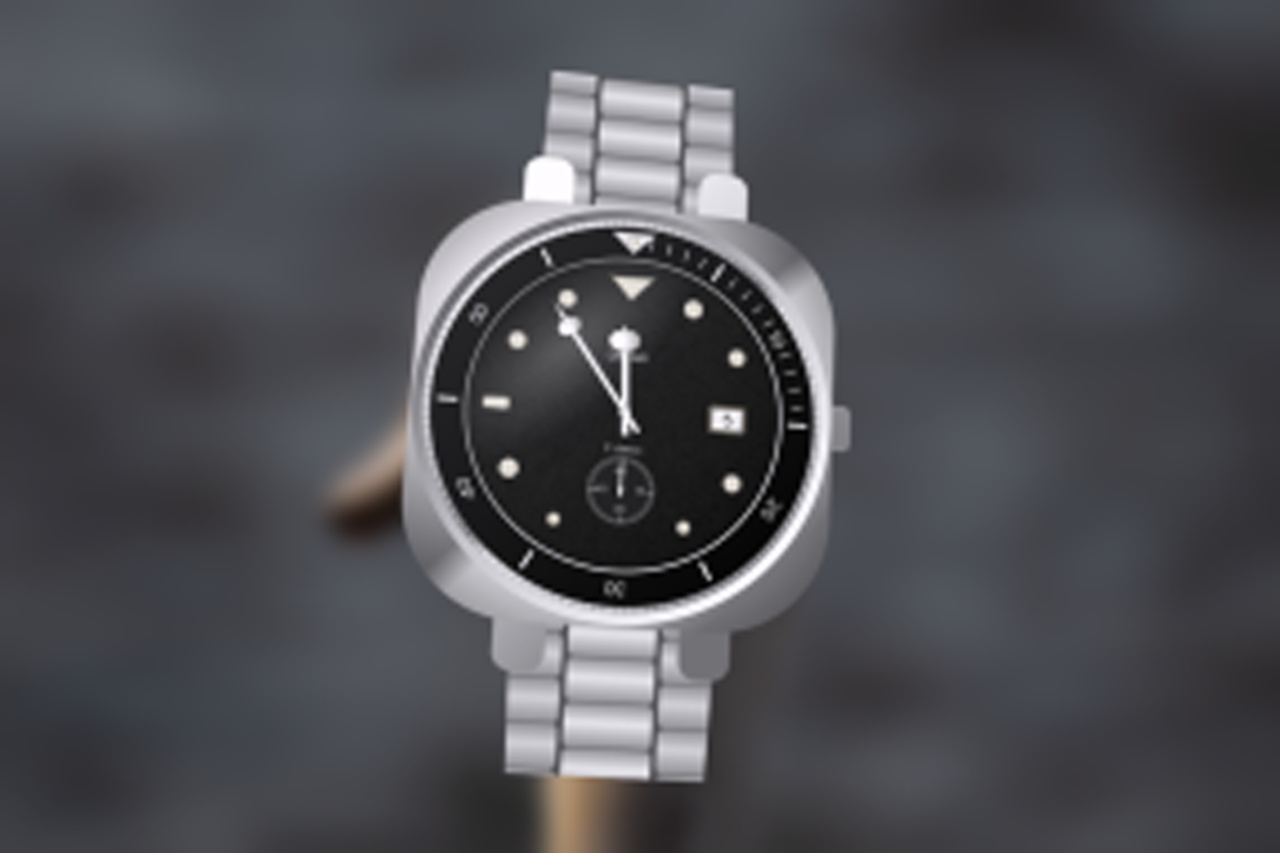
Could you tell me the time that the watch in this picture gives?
11:54
